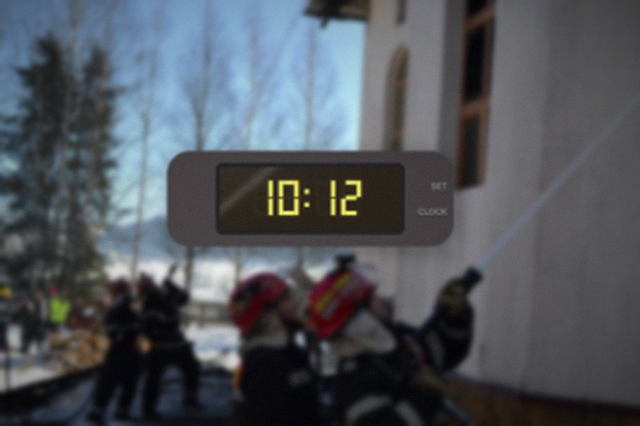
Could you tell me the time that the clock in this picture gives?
10:12
